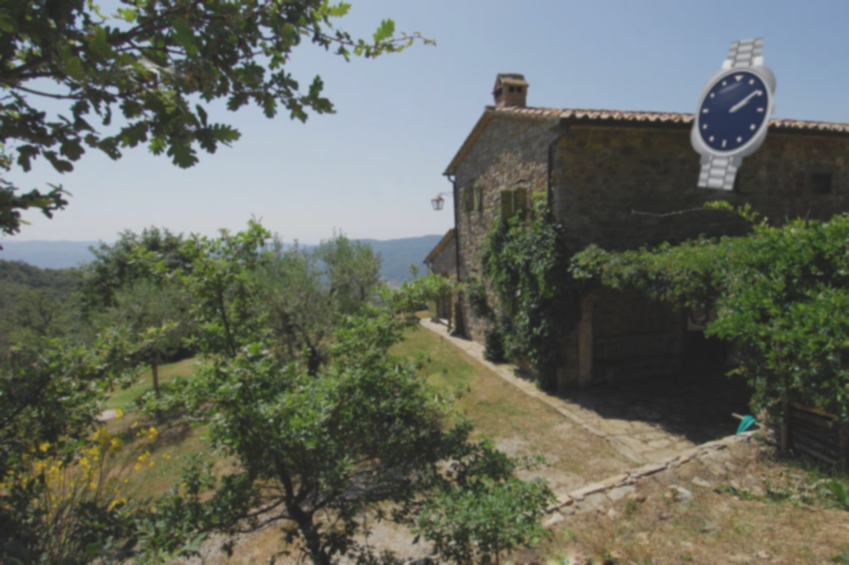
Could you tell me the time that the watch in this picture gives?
2:09
